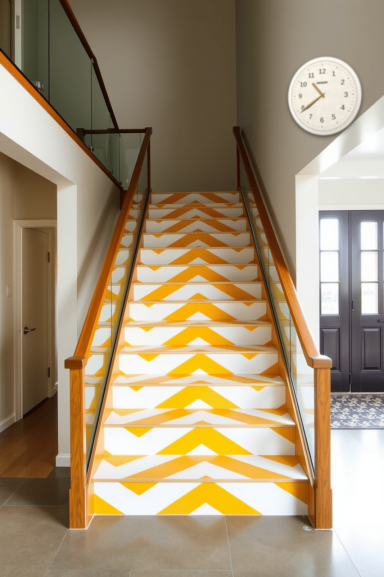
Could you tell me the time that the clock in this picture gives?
10:39
